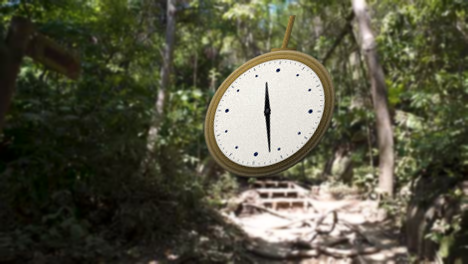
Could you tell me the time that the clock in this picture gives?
11:27
